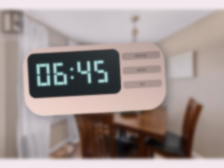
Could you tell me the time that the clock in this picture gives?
6:45
